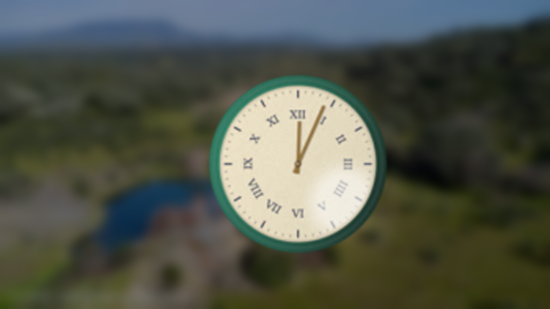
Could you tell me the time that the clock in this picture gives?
12:04
